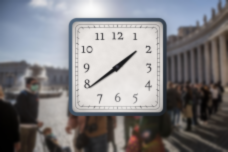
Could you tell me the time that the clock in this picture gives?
1:39
